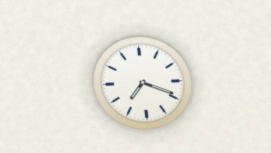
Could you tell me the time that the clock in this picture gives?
7:19
